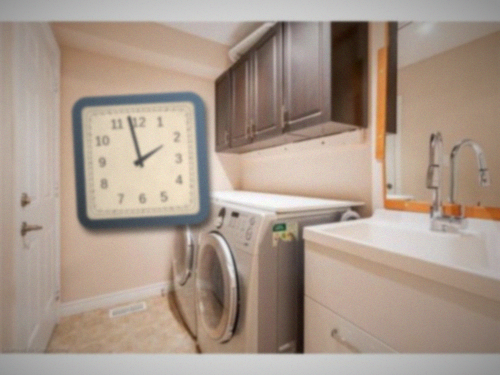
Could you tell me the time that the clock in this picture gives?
1:58
